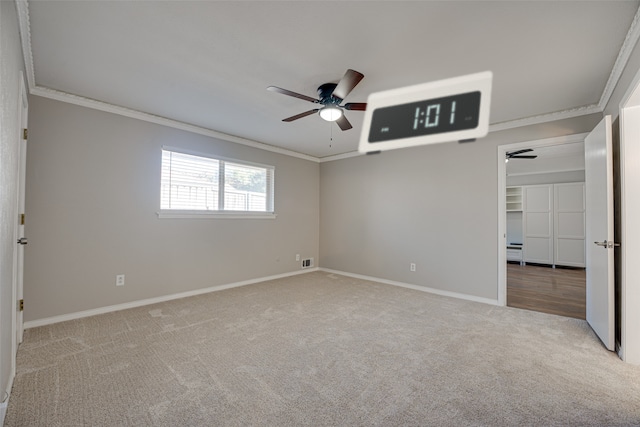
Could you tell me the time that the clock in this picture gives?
1:01
